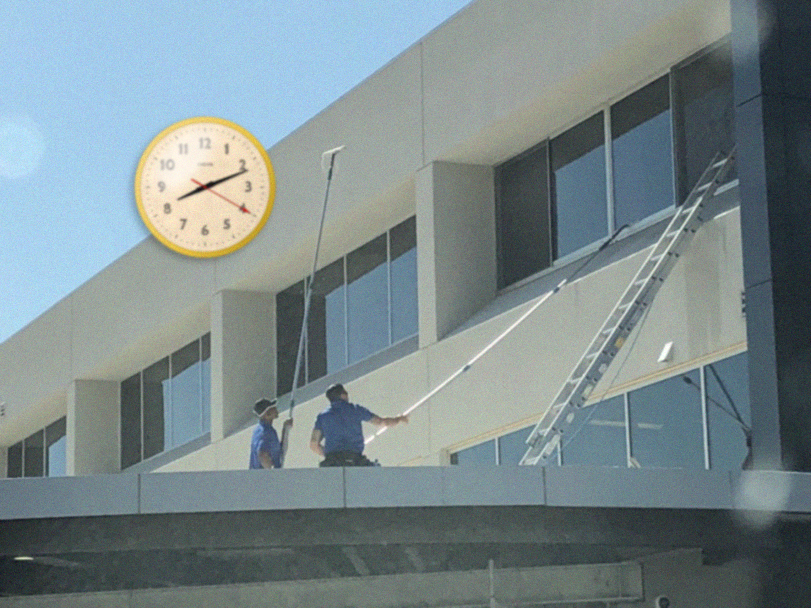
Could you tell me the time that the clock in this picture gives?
8:11:20
